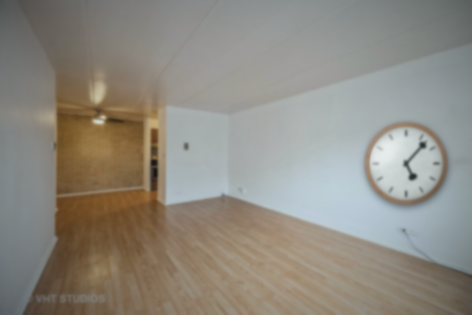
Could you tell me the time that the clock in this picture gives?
5:07
